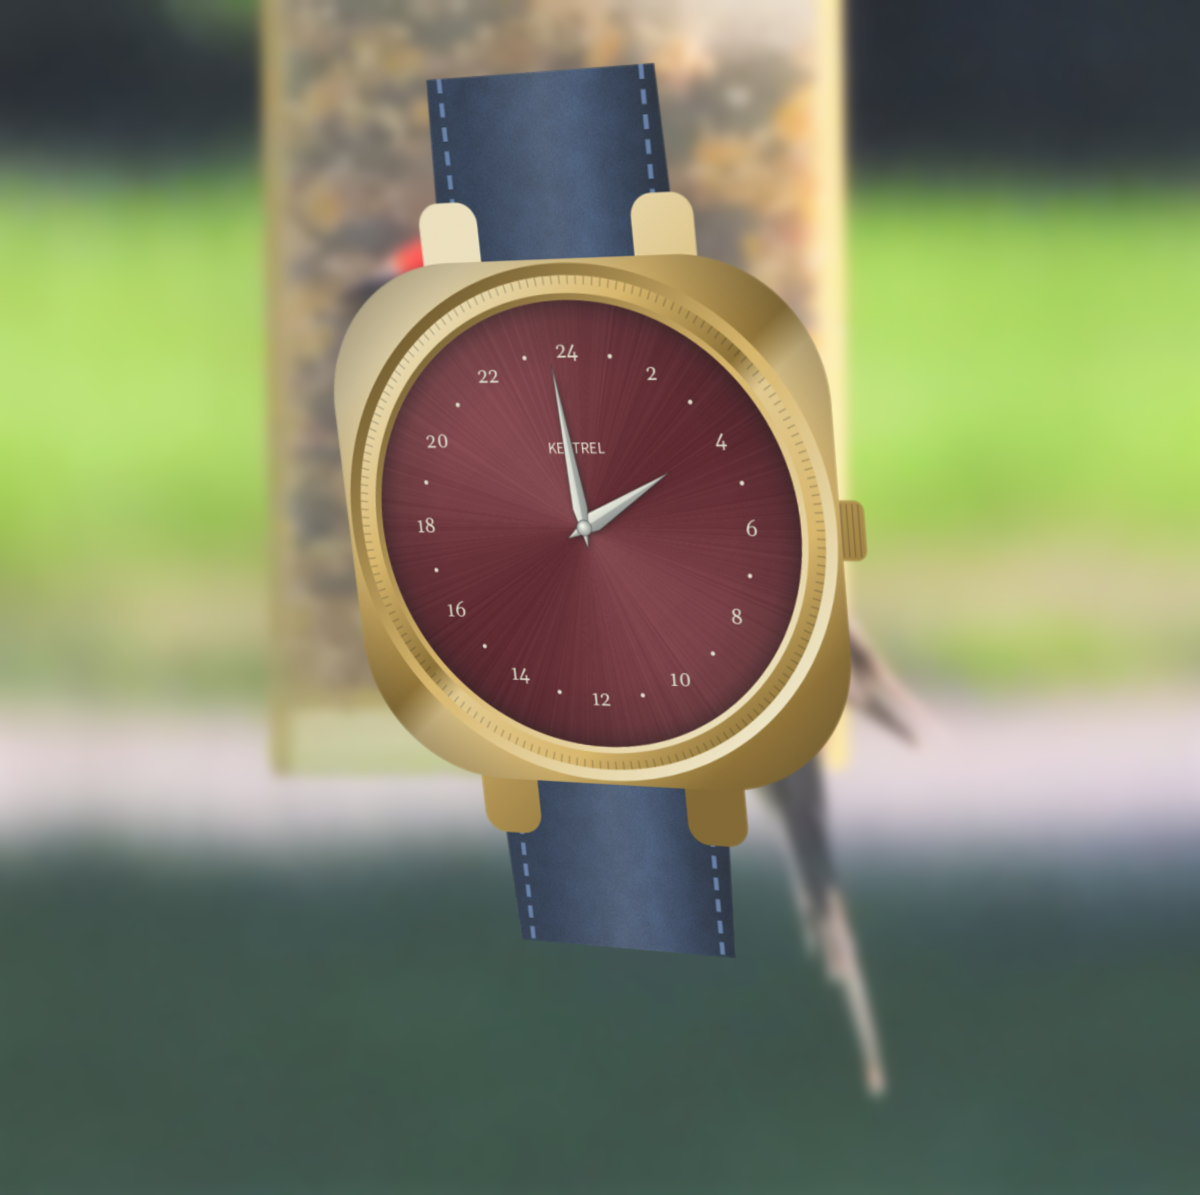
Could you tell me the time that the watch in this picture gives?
3:59
